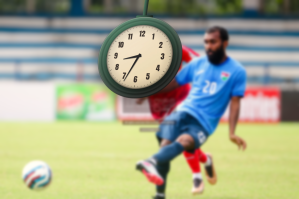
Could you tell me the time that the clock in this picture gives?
8:34
